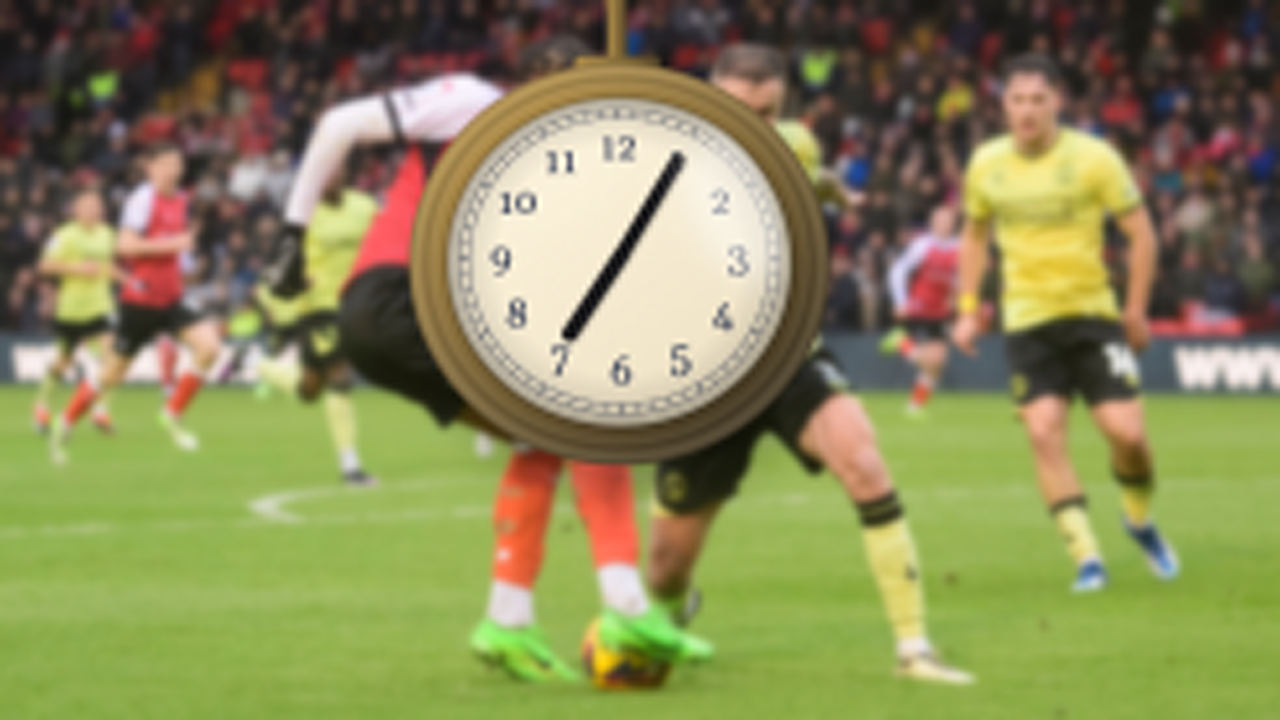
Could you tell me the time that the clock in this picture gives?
7:05
